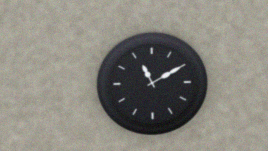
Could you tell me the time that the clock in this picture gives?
11:10
